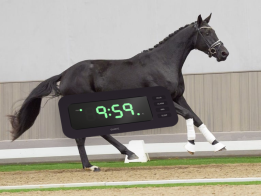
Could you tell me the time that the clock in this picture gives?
9:59
